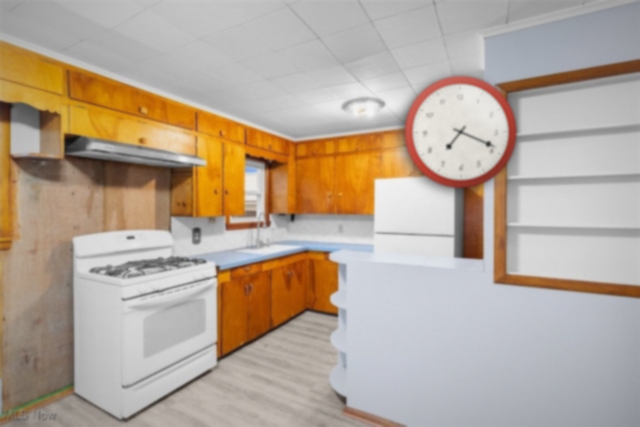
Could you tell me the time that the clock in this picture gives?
7:19
